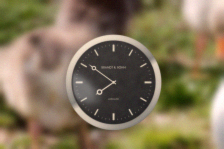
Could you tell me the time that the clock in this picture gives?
7:51
